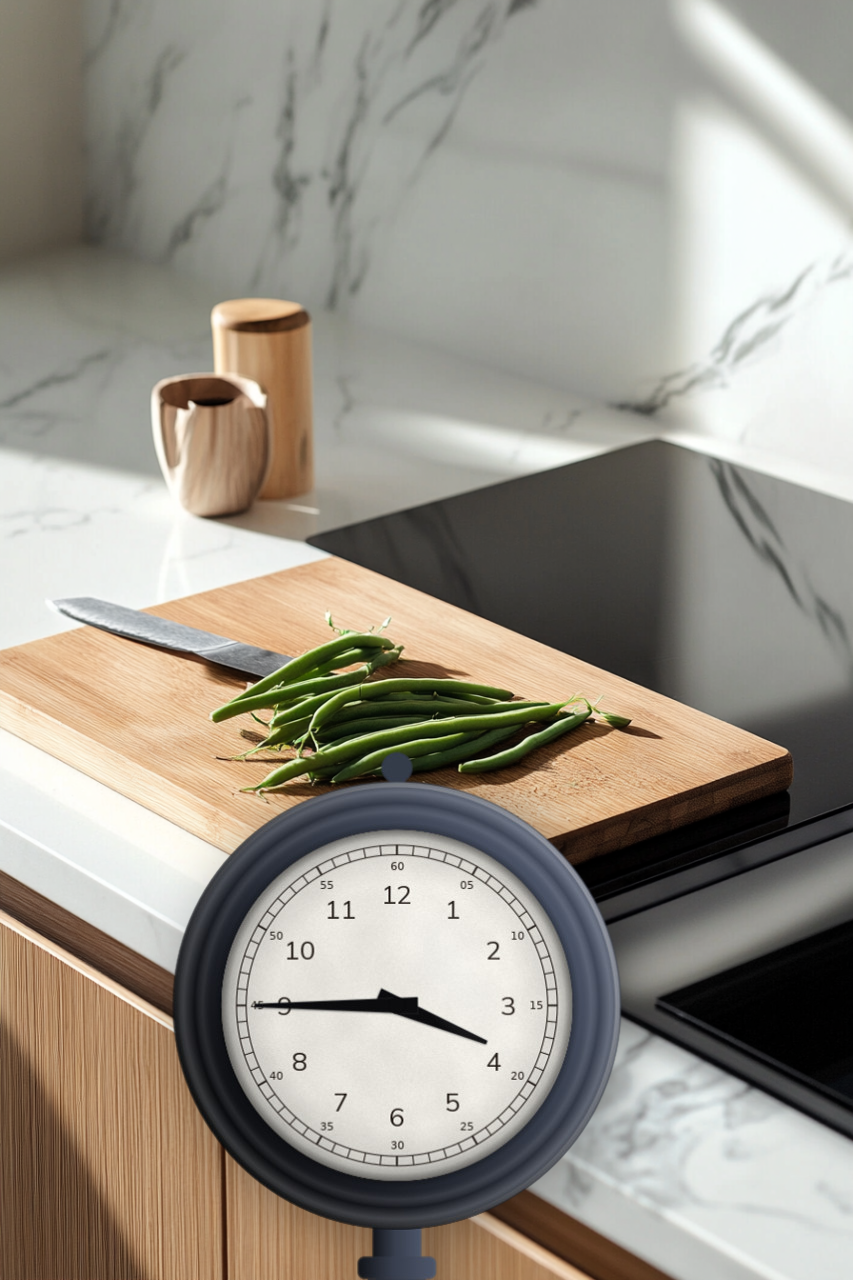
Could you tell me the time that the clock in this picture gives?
3:45
